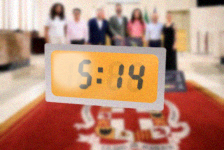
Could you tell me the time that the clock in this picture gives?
5:14
